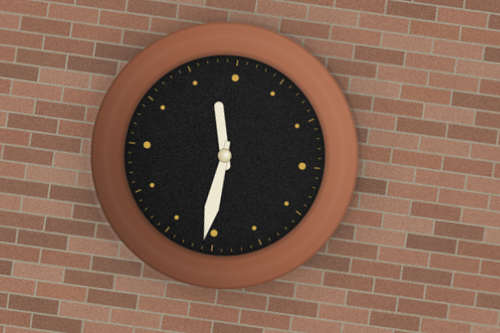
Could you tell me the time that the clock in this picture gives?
11:31
